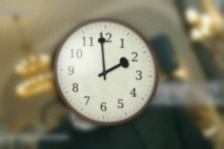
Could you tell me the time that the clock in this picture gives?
1:59
